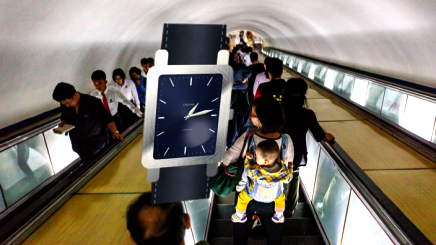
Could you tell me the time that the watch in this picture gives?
1:13
